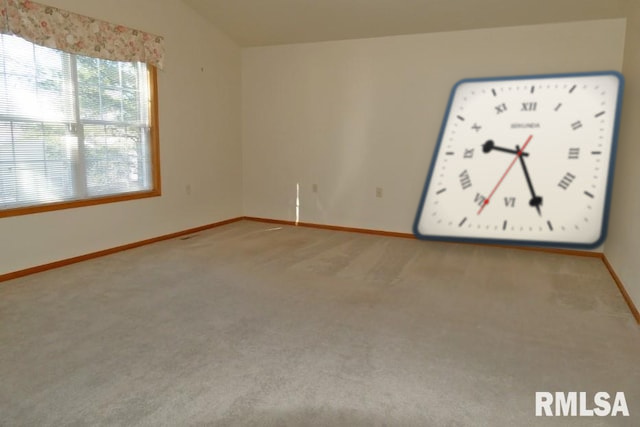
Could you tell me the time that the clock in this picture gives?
9:25:34
